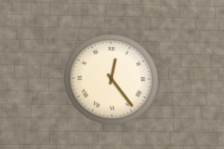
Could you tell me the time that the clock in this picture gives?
12:24
